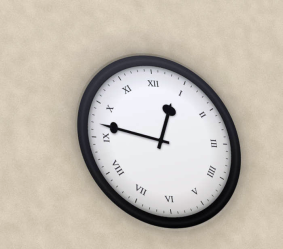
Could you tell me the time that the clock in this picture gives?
12:47
